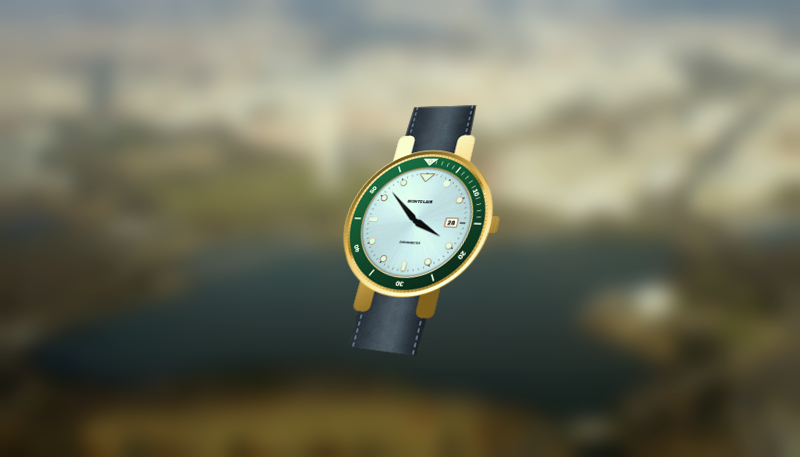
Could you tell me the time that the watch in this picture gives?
3:52
